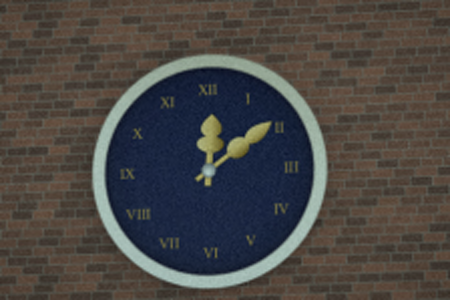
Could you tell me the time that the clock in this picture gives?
12:09
